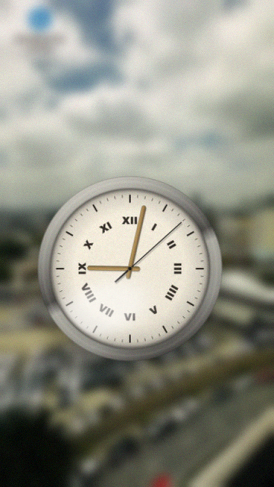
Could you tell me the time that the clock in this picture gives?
9:02:08
